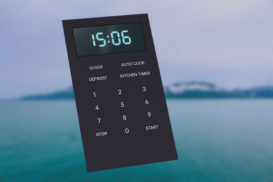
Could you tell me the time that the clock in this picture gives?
15:06
